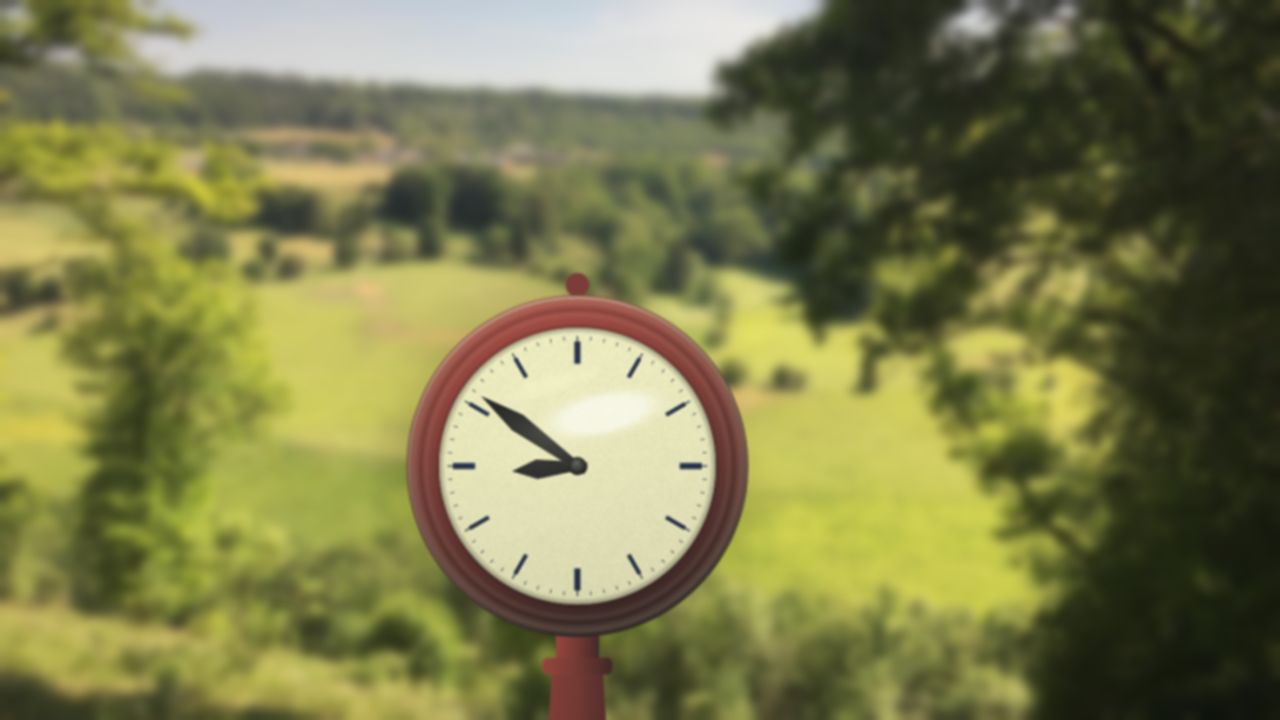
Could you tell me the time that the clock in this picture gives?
8:51
